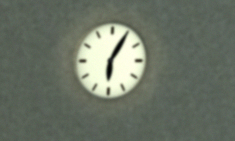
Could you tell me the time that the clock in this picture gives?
6:05
